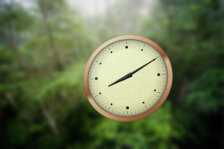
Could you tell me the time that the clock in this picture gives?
8:10
